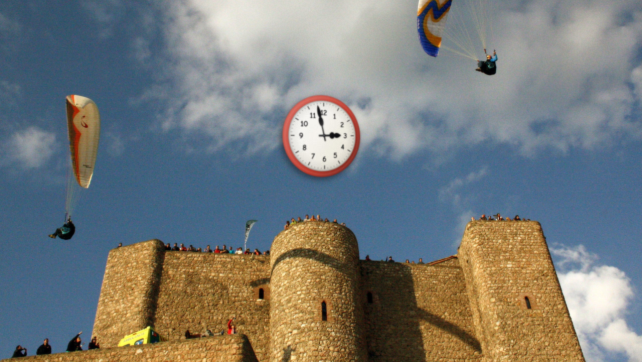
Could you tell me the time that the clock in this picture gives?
2:58
